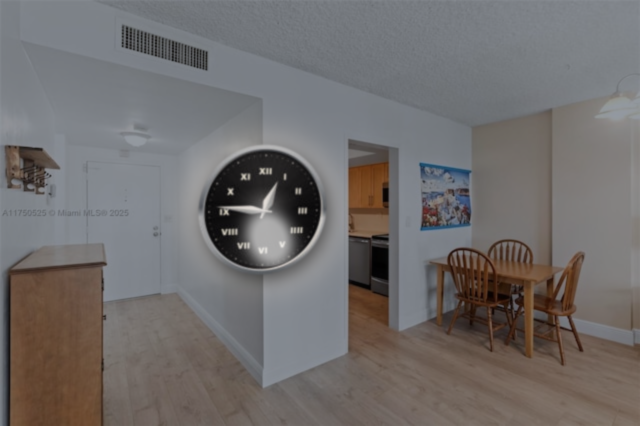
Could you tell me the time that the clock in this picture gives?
12:46
